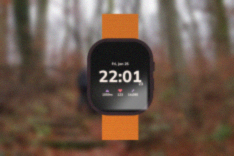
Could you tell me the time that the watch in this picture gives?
22:01
